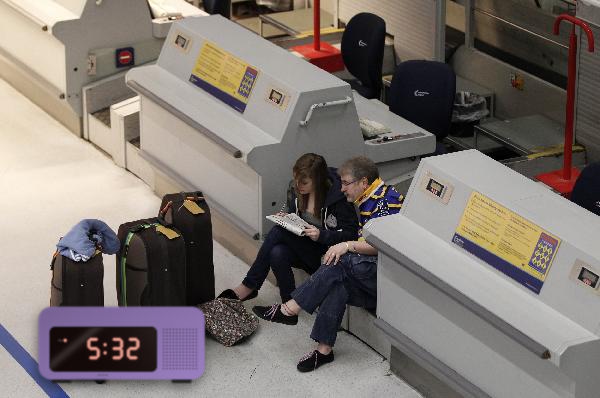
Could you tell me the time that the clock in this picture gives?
5:32
